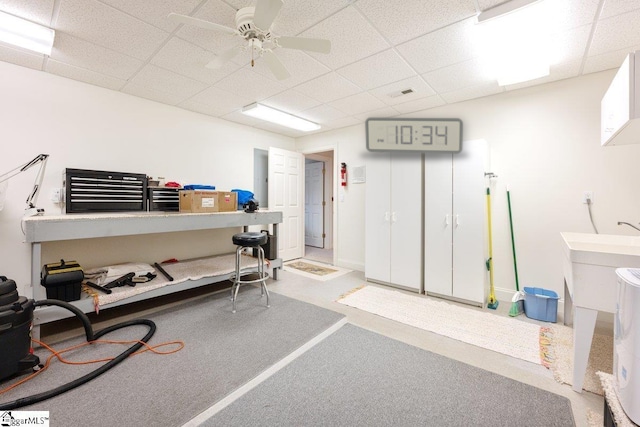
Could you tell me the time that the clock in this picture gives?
10:34
